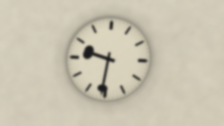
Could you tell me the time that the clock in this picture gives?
9:31
